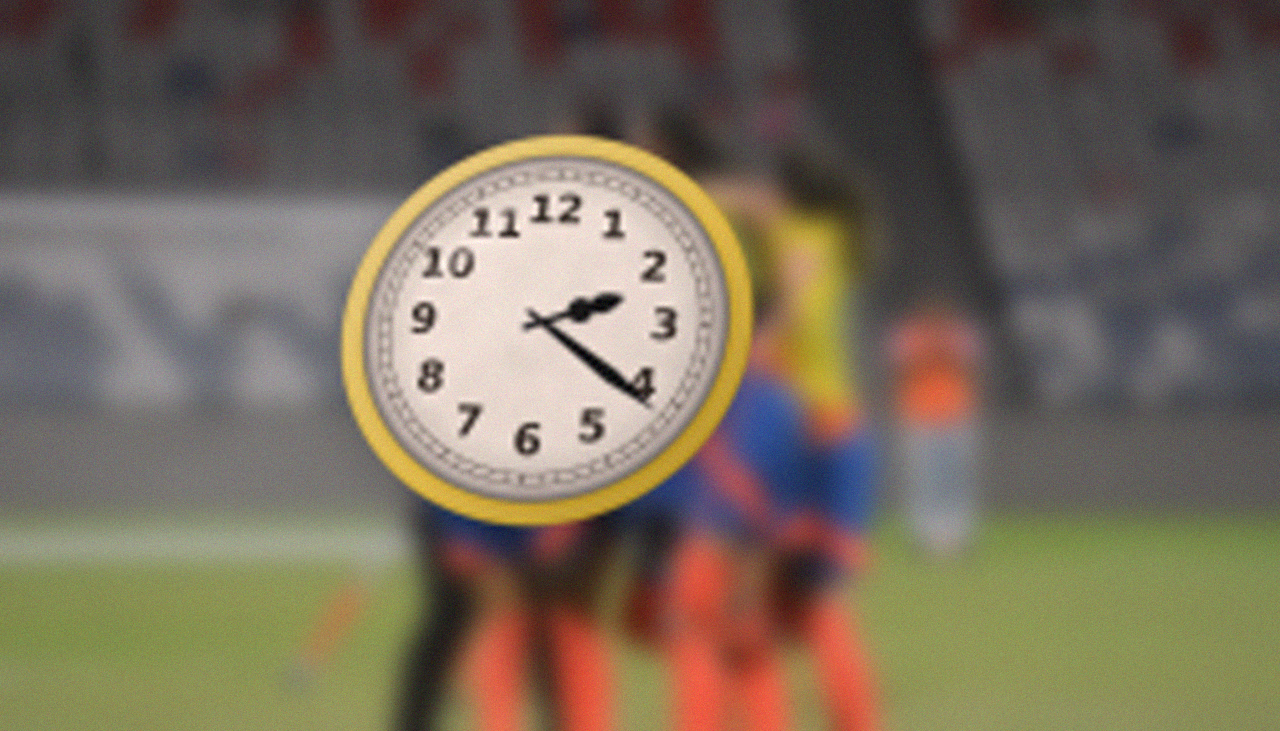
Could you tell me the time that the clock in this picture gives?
2:21
